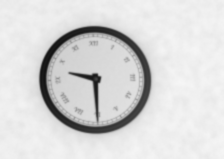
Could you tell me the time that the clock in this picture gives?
9:30
